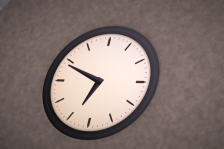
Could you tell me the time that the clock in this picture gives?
6:49
